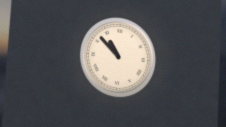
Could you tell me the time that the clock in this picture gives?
10:52
